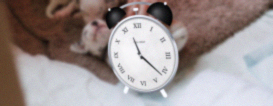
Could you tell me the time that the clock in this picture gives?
11:22
